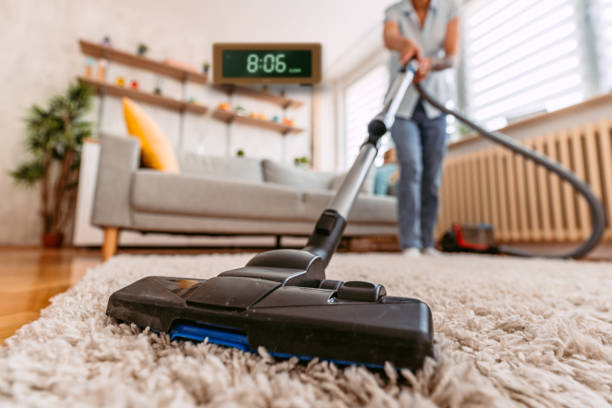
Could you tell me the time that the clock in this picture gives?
8:06
